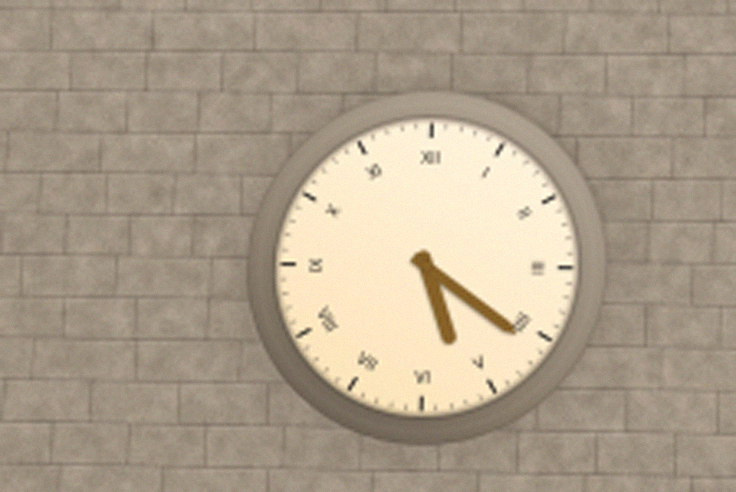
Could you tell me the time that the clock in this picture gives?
5:21
